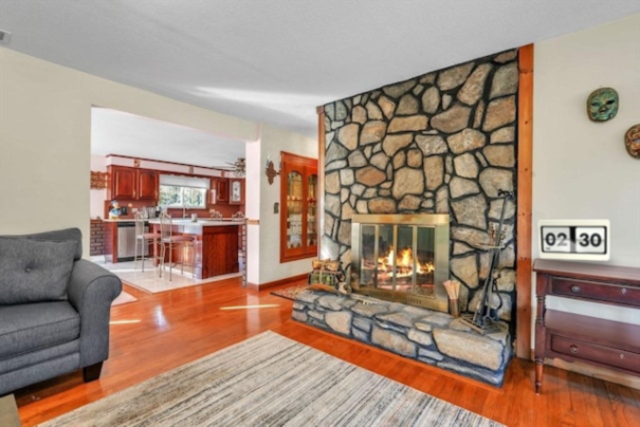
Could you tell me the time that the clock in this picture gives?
2:30
